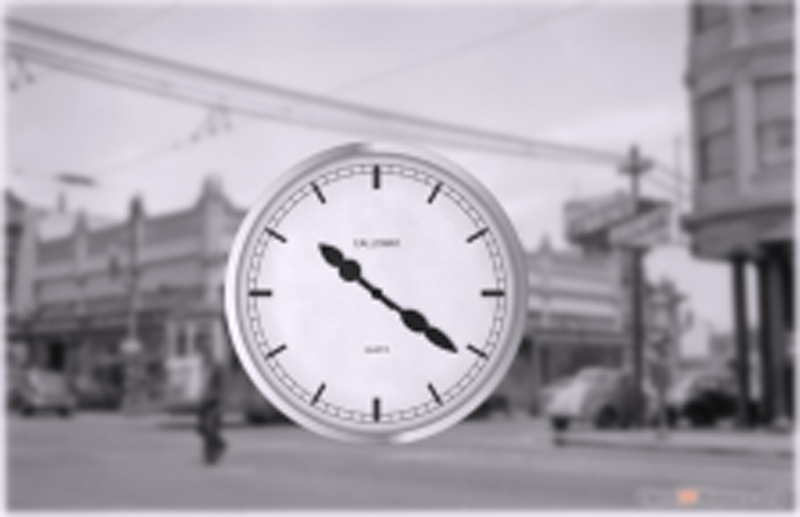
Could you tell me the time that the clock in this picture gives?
10:21
